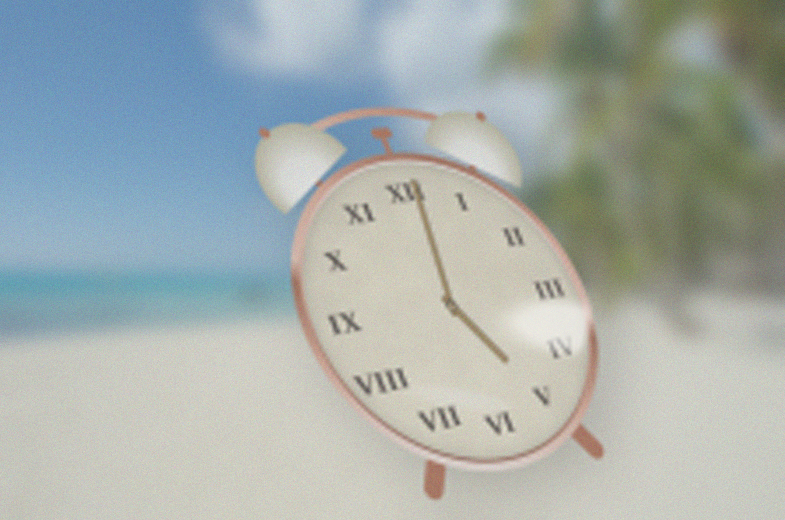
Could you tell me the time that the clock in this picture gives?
5:01
